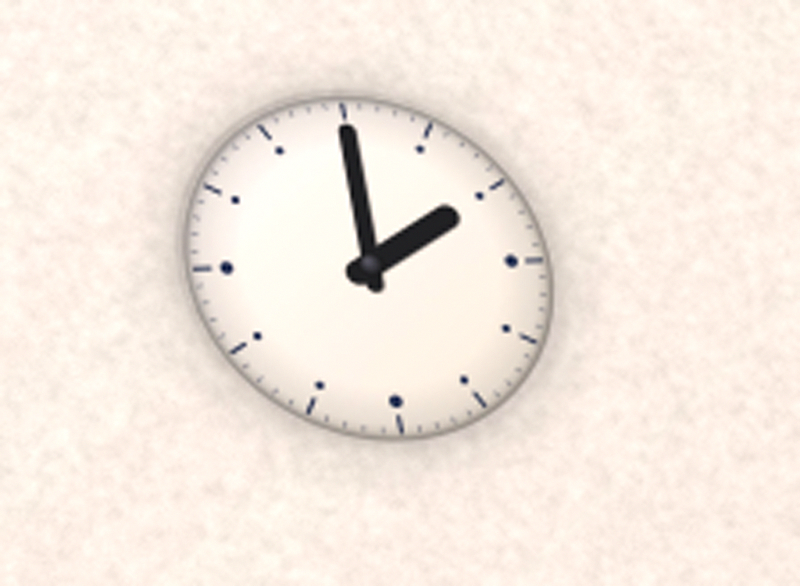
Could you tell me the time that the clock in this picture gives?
2:00
